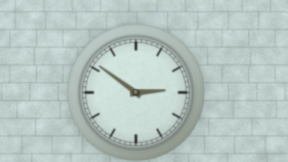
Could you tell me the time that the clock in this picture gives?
2:51
